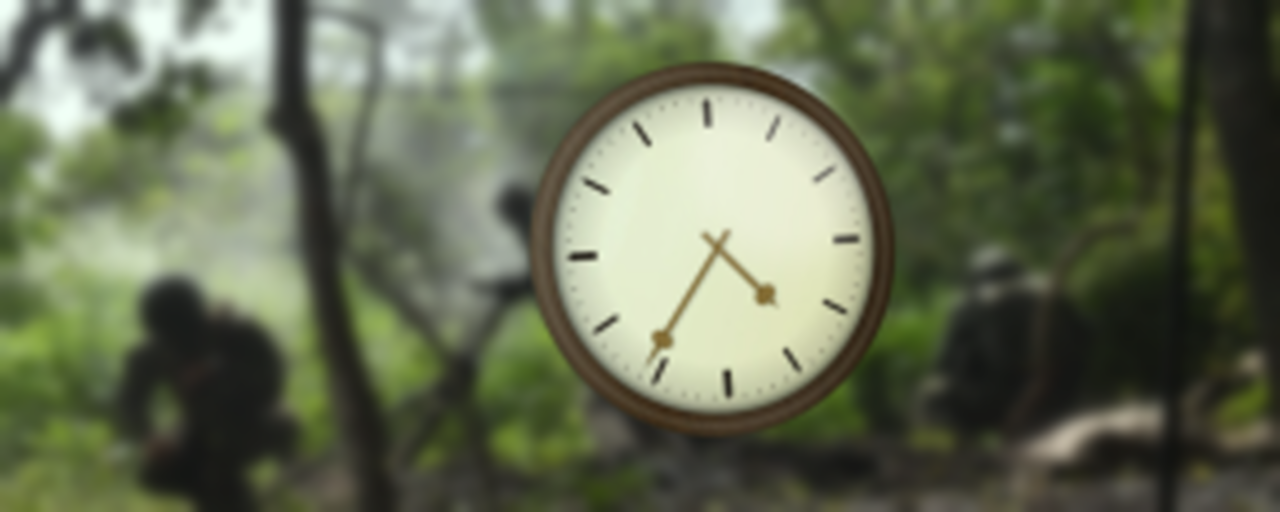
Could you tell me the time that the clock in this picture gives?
4:36
